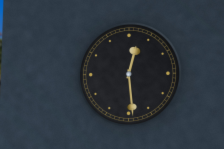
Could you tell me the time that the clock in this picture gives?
12:29
